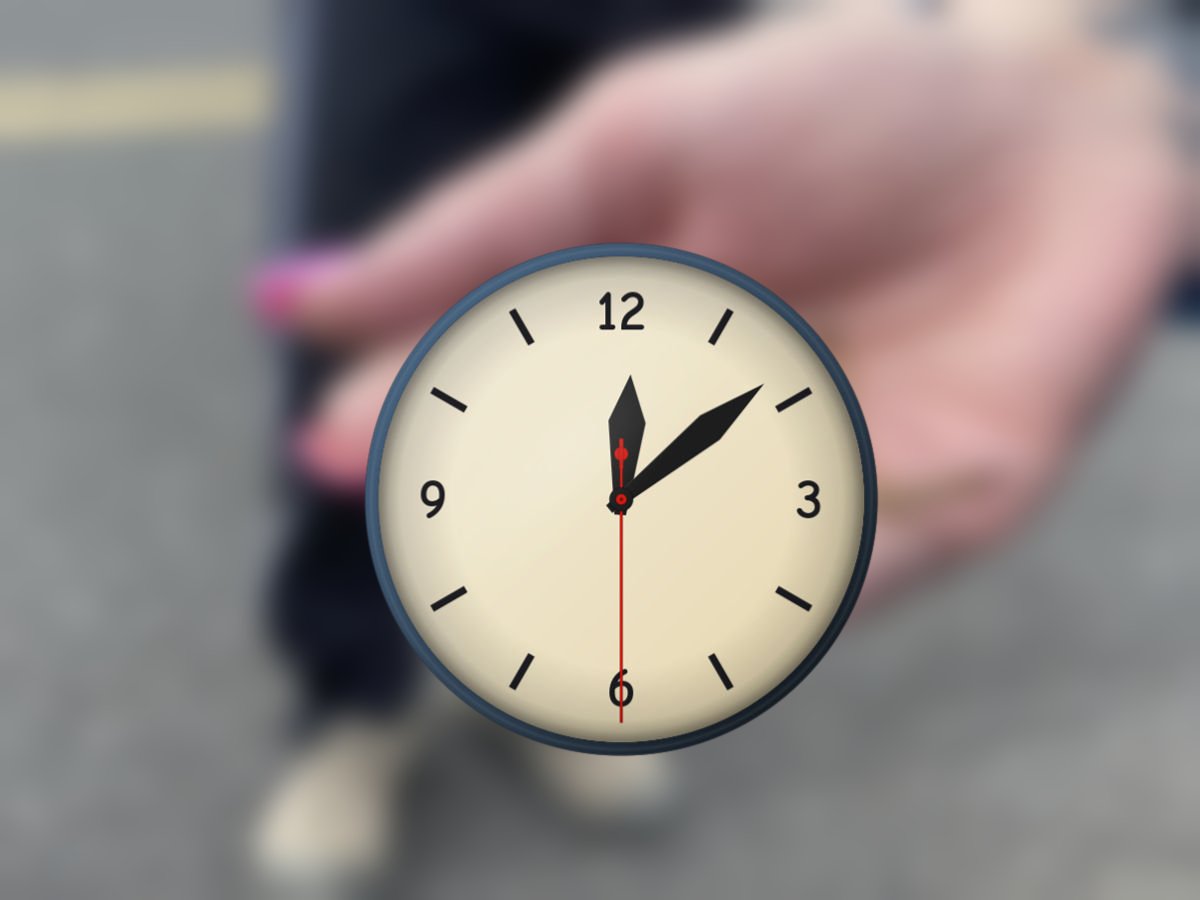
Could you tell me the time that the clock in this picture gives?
12:08:30
